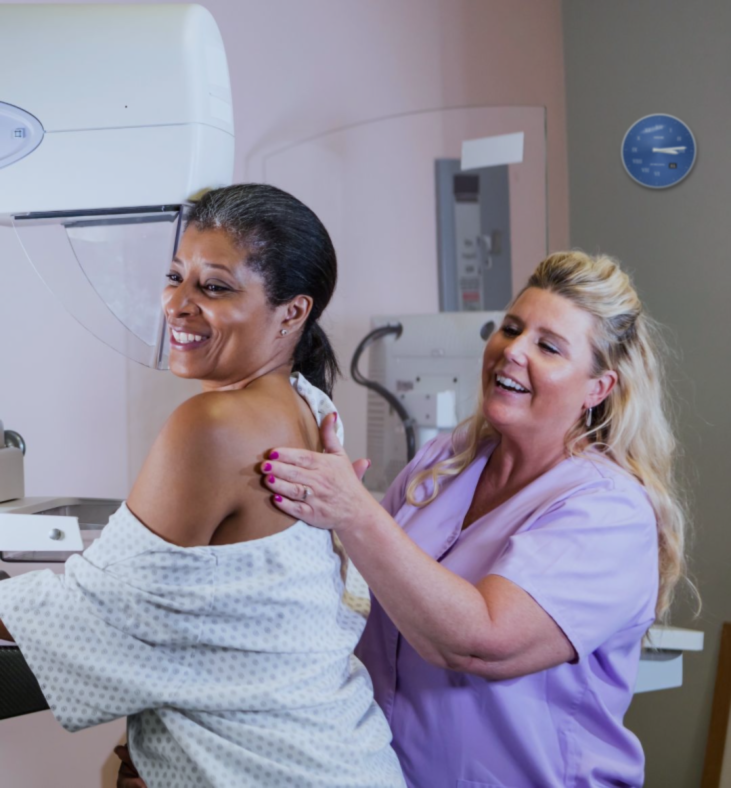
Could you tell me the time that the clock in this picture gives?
3:14
